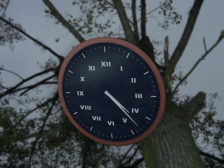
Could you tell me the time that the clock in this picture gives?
4:23
